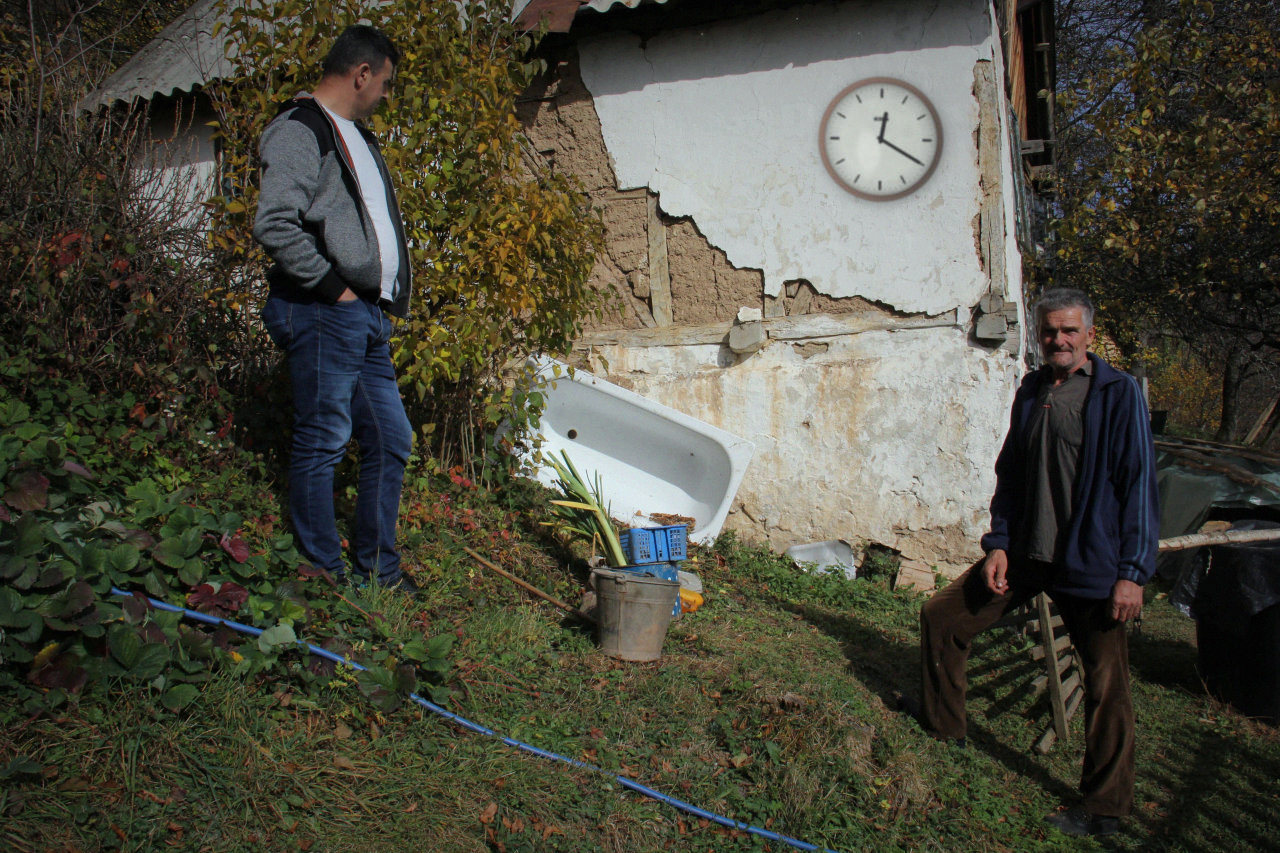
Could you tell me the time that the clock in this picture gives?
12:20
